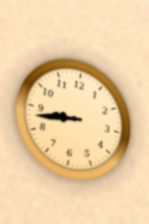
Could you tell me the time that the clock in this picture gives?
8:43
